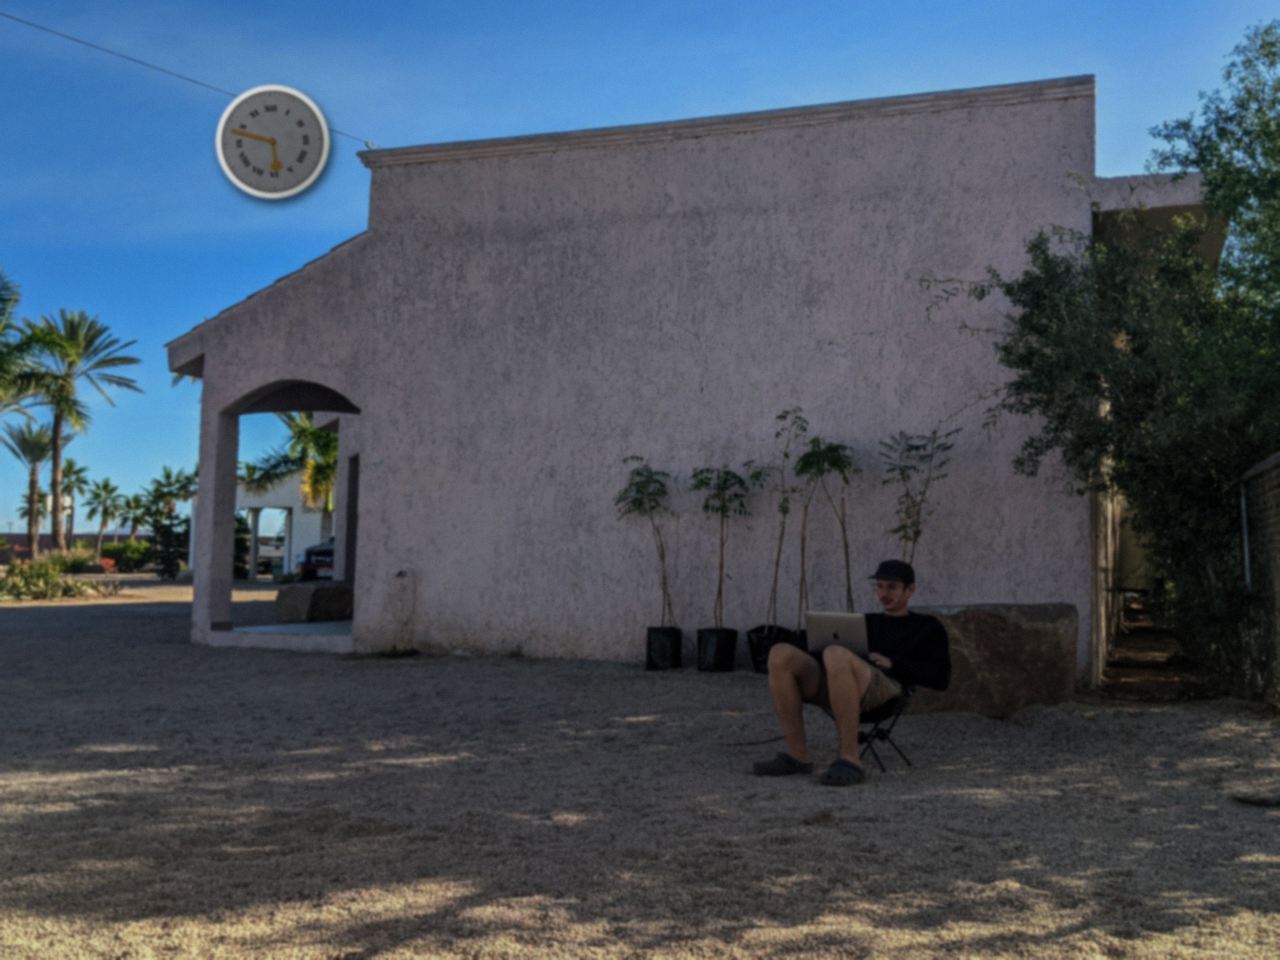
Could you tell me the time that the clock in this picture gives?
5:48
